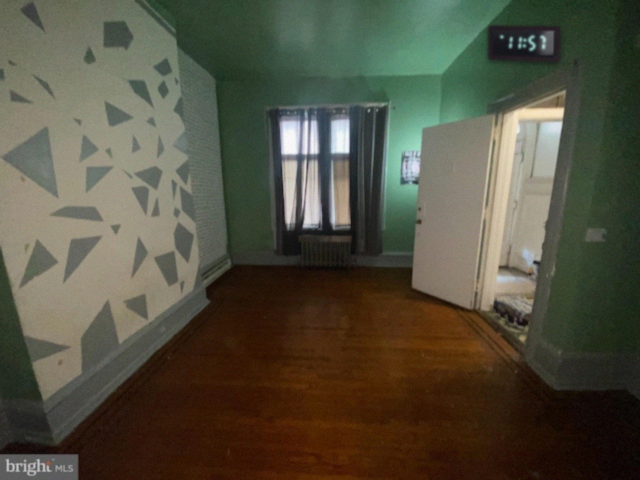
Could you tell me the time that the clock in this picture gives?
11:57
